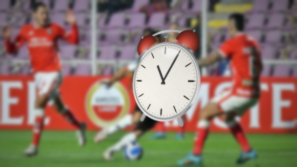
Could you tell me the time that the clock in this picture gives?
11:05
